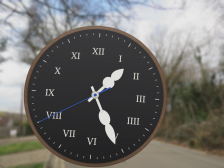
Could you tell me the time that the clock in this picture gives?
1:25:40
